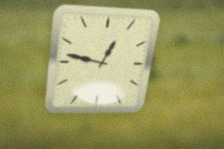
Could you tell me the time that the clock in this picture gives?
12:47
